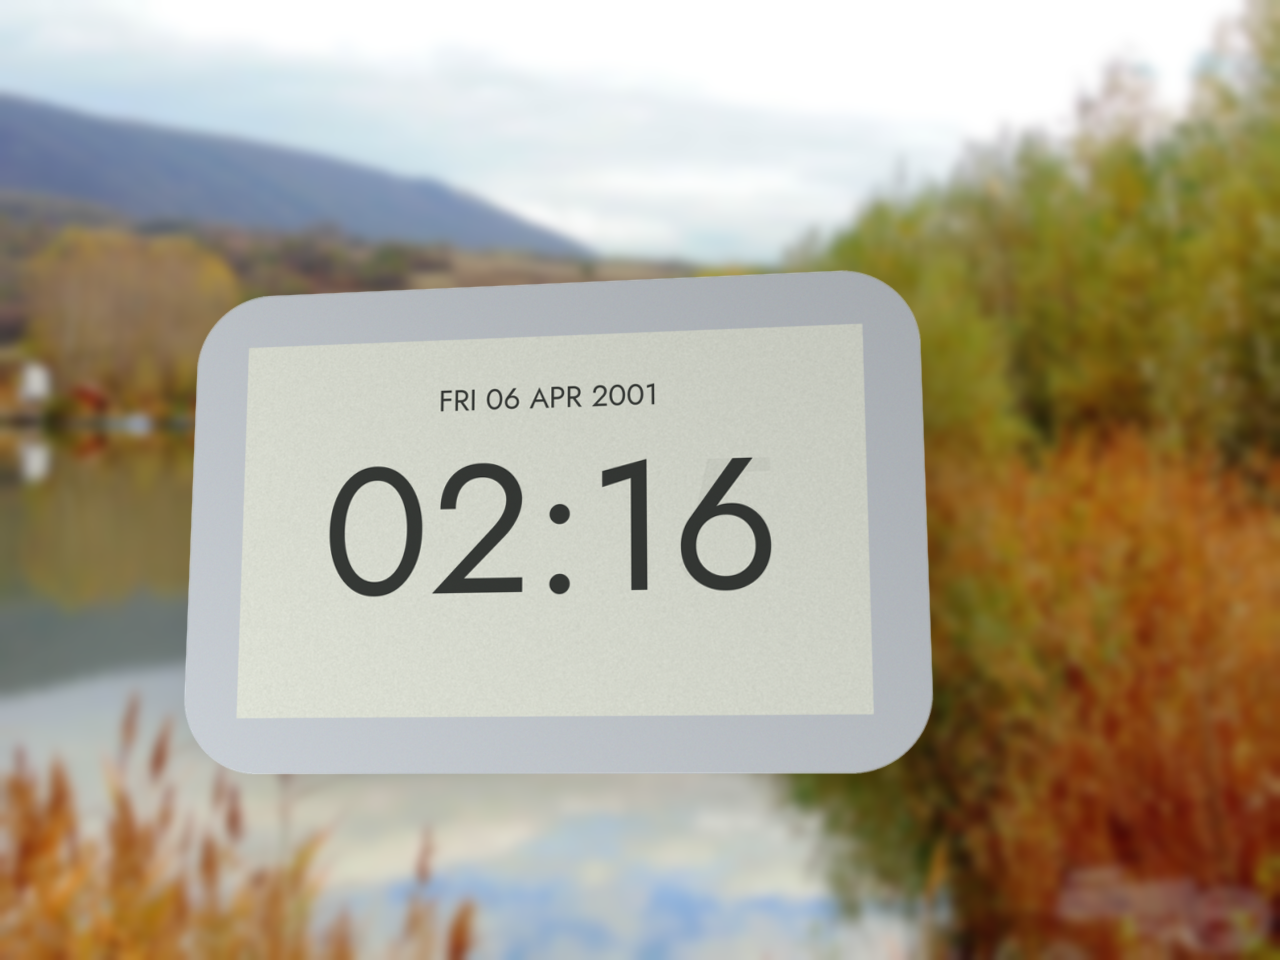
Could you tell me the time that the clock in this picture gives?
2:16
